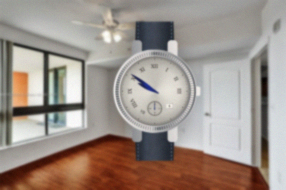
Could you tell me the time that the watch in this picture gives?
9:51
